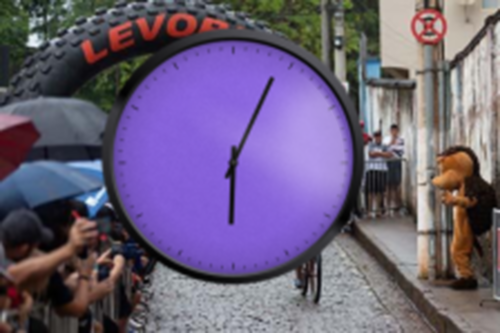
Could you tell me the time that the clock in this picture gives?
6:04
